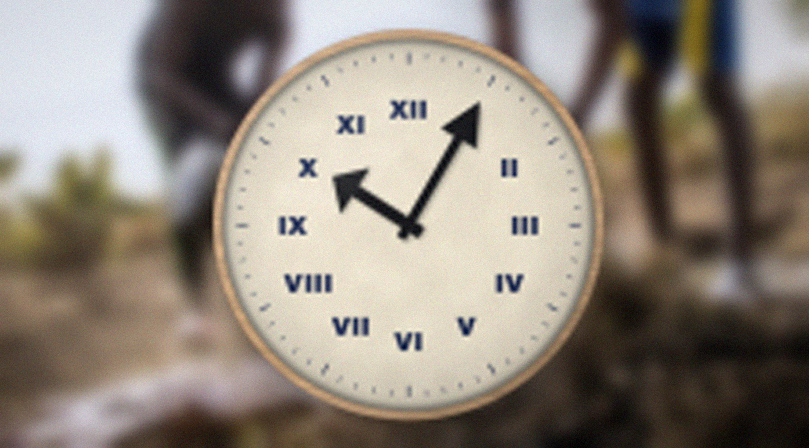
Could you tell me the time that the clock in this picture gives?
10:05
